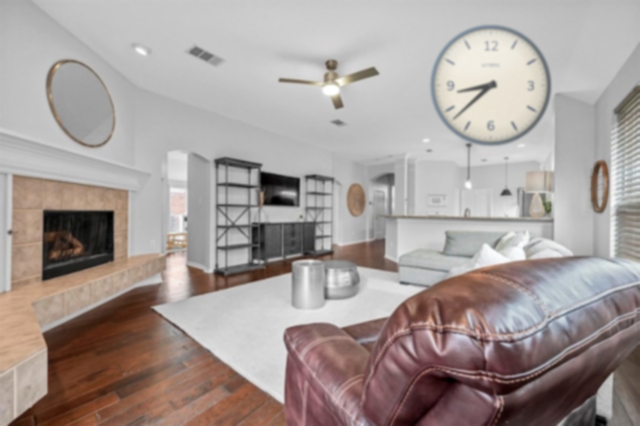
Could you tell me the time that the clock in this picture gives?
8:38
